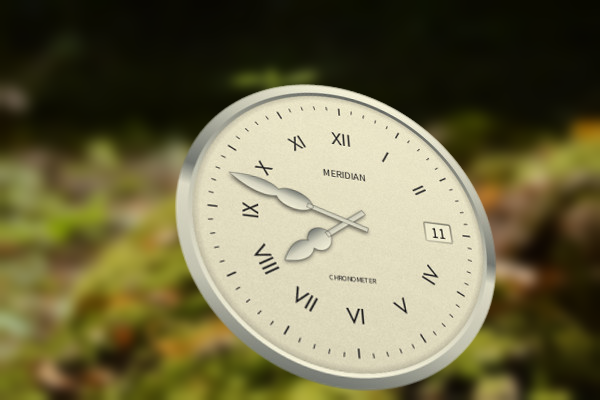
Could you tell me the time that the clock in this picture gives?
7:48
